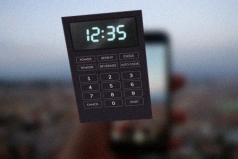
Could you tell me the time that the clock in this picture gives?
12:35
